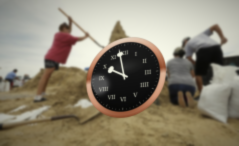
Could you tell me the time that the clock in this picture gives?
9:58
